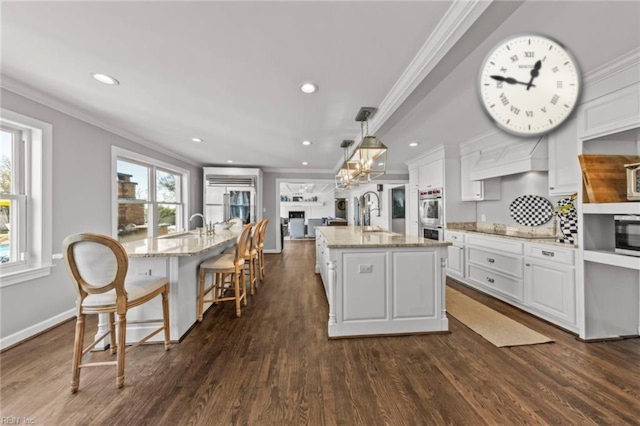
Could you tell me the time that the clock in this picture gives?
12:47
